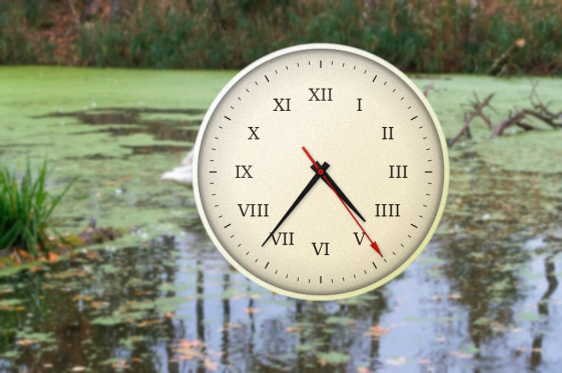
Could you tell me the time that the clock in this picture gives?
4:36:24
